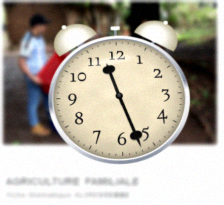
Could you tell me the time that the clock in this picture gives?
11:27
